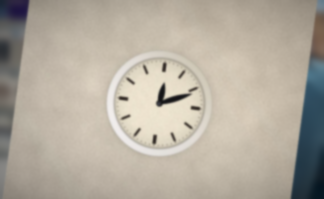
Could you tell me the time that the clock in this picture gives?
12:11
